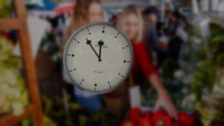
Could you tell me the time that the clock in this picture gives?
11:53
